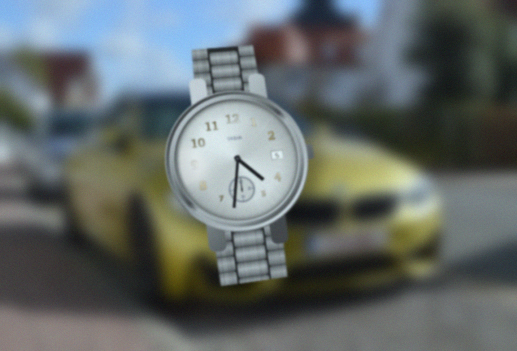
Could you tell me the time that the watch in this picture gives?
4:32
